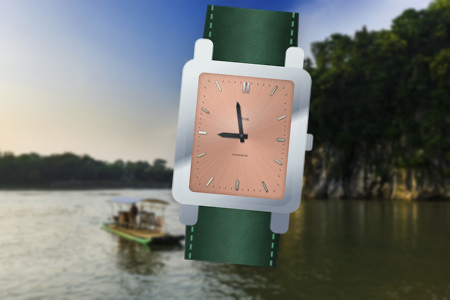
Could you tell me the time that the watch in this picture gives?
8:58
